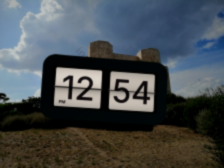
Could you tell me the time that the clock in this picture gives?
12:54
